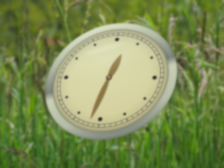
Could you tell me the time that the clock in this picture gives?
12:32
